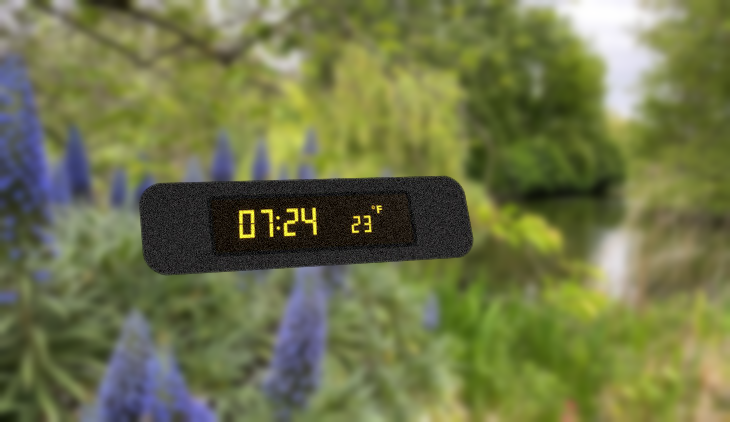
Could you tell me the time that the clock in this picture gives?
7:24
